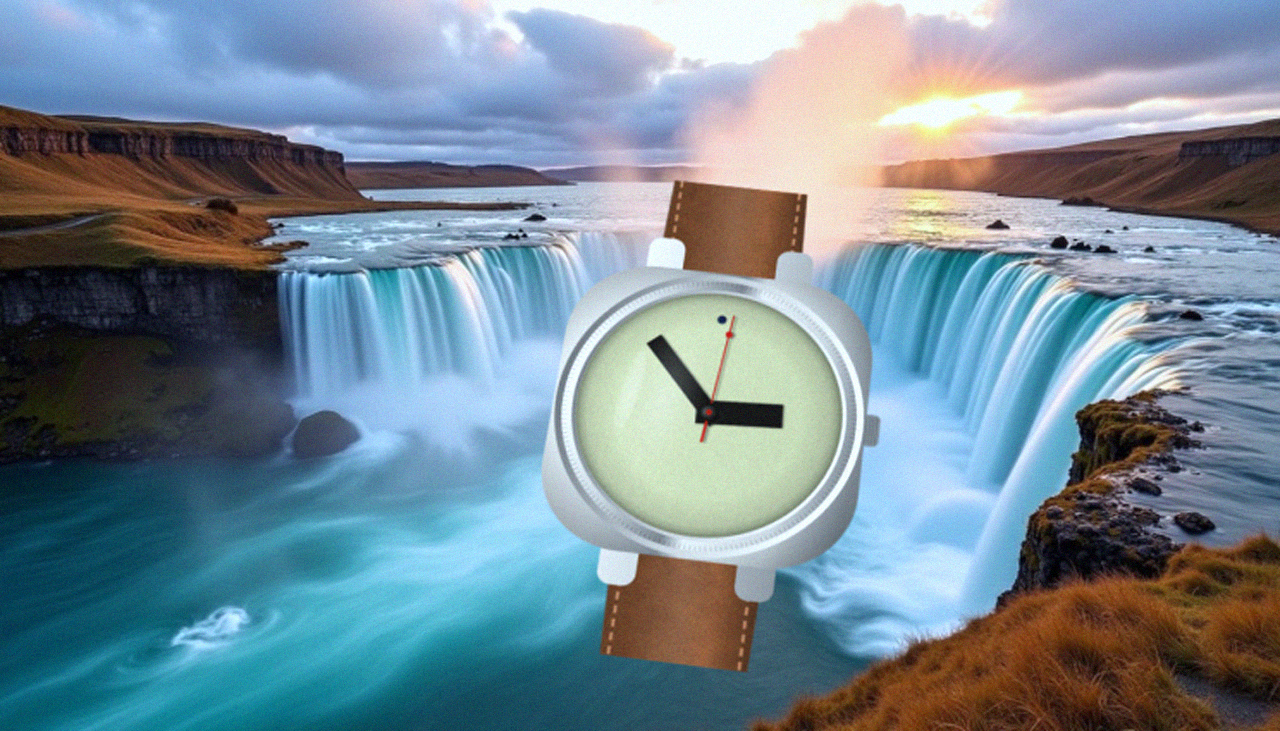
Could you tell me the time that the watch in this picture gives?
2:53:01
